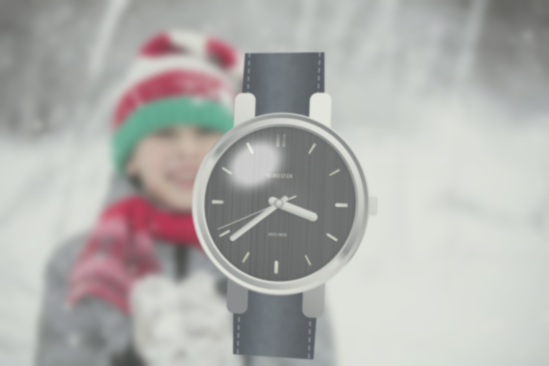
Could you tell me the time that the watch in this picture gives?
3:38:41
